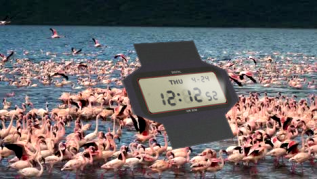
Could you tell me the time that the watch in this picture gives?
12:12:52
